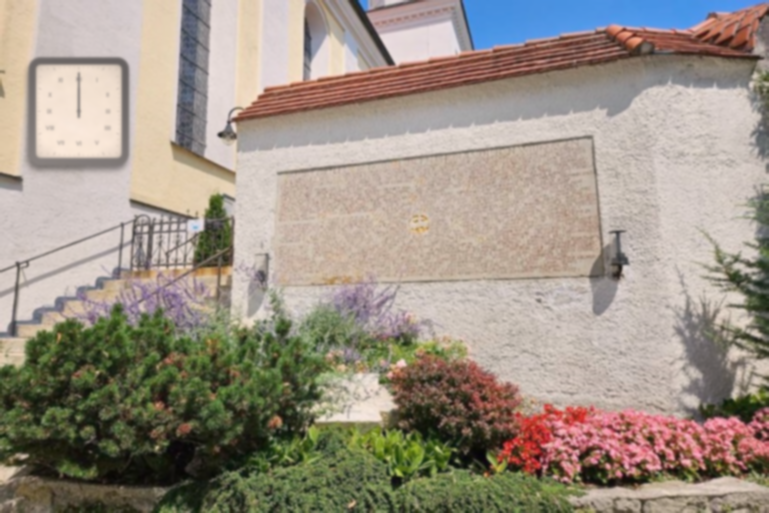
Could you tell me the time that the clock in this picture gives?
12:00
